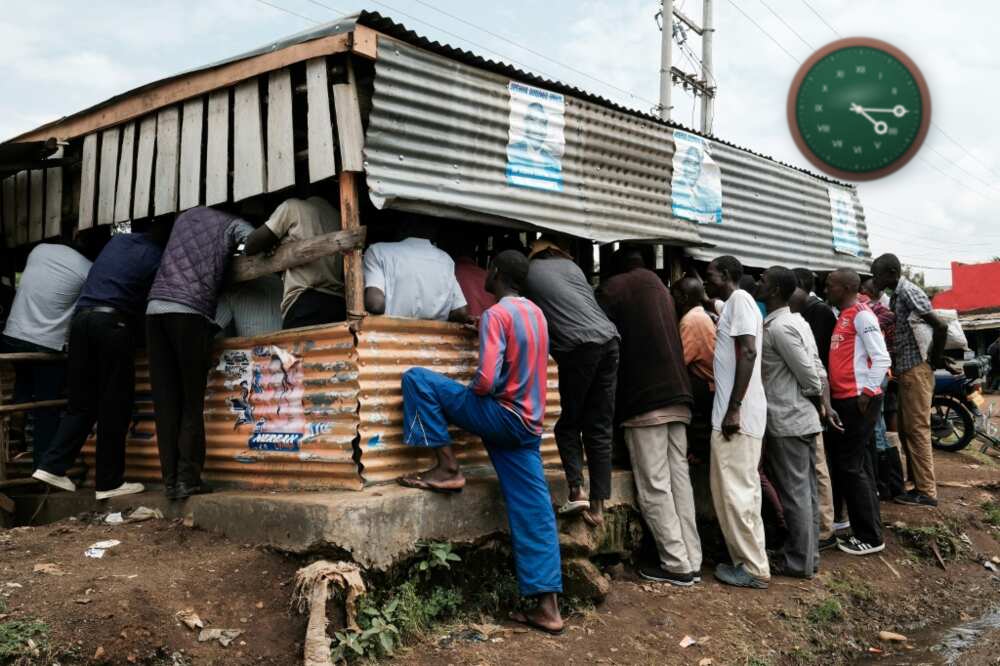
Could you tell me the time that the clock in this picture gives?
4:15
